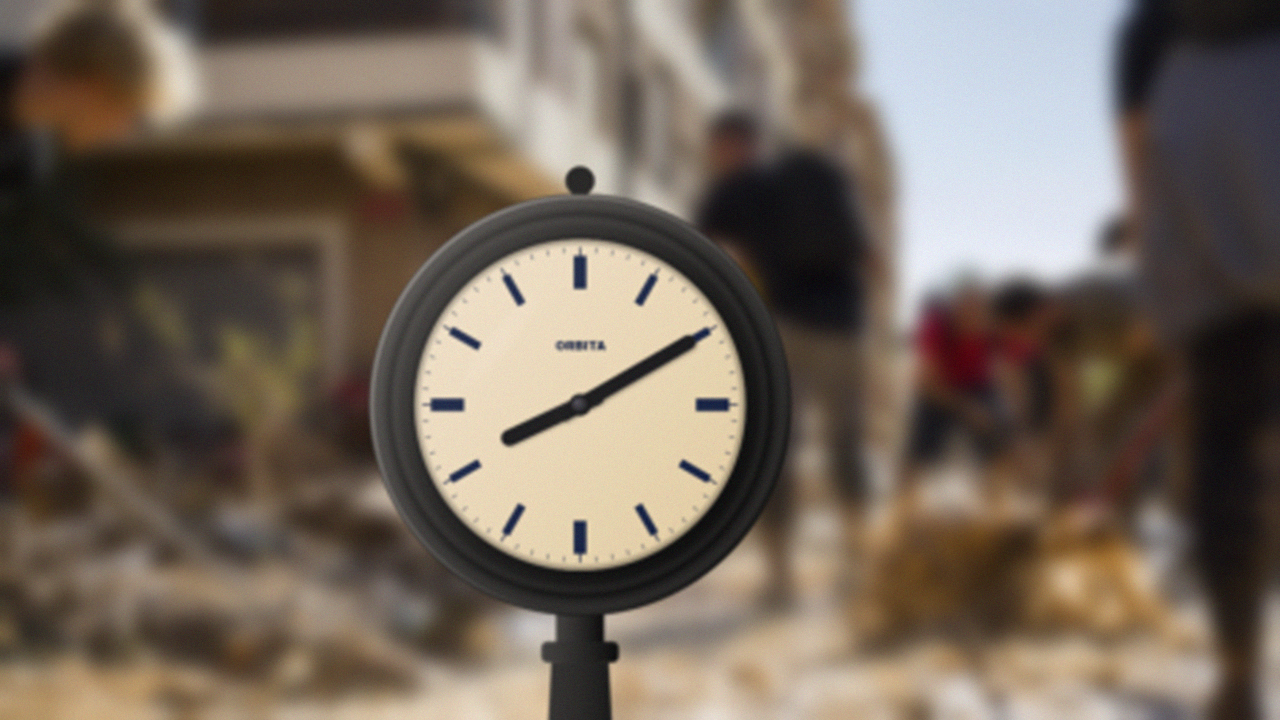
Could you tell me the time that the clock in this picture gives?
8:10
